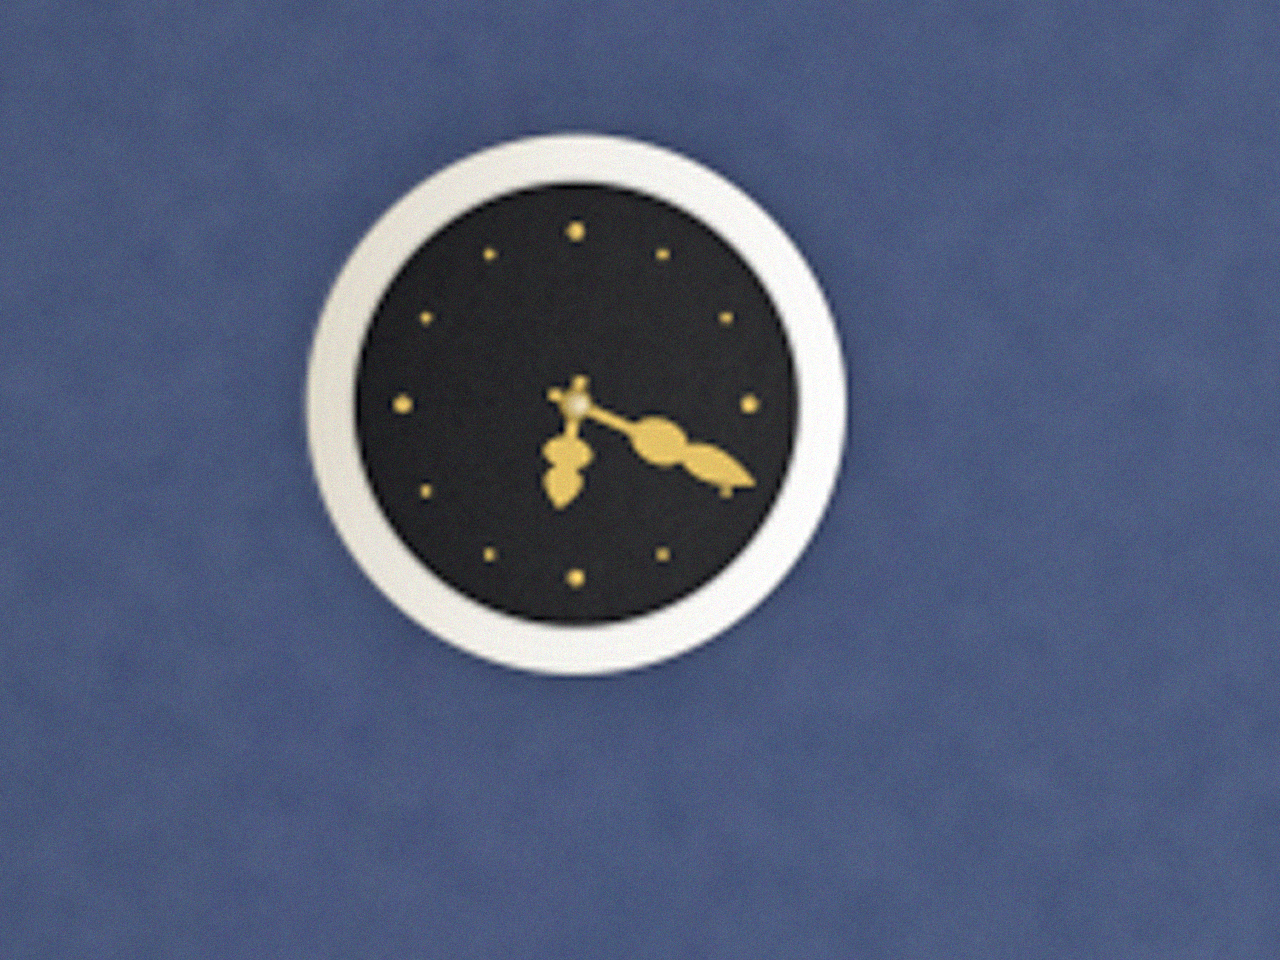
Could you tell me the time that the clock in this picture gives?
6:19
